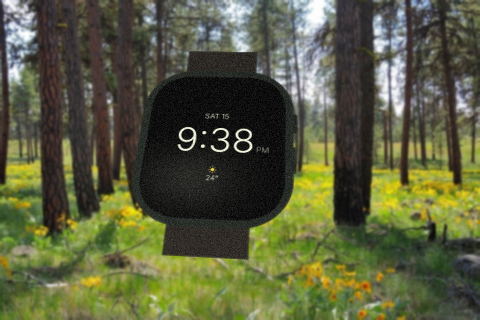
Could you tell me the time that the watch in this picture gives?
9:38
